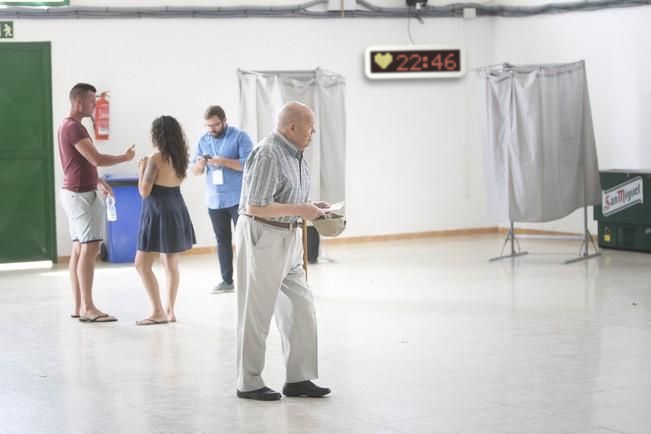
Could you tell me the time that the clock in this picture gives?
22:46
